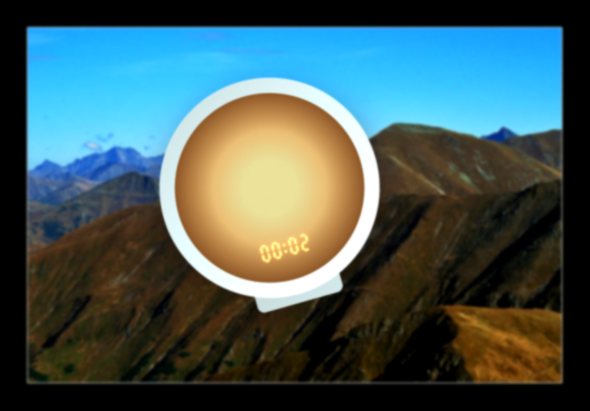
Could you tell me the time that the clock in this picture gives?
0:02
